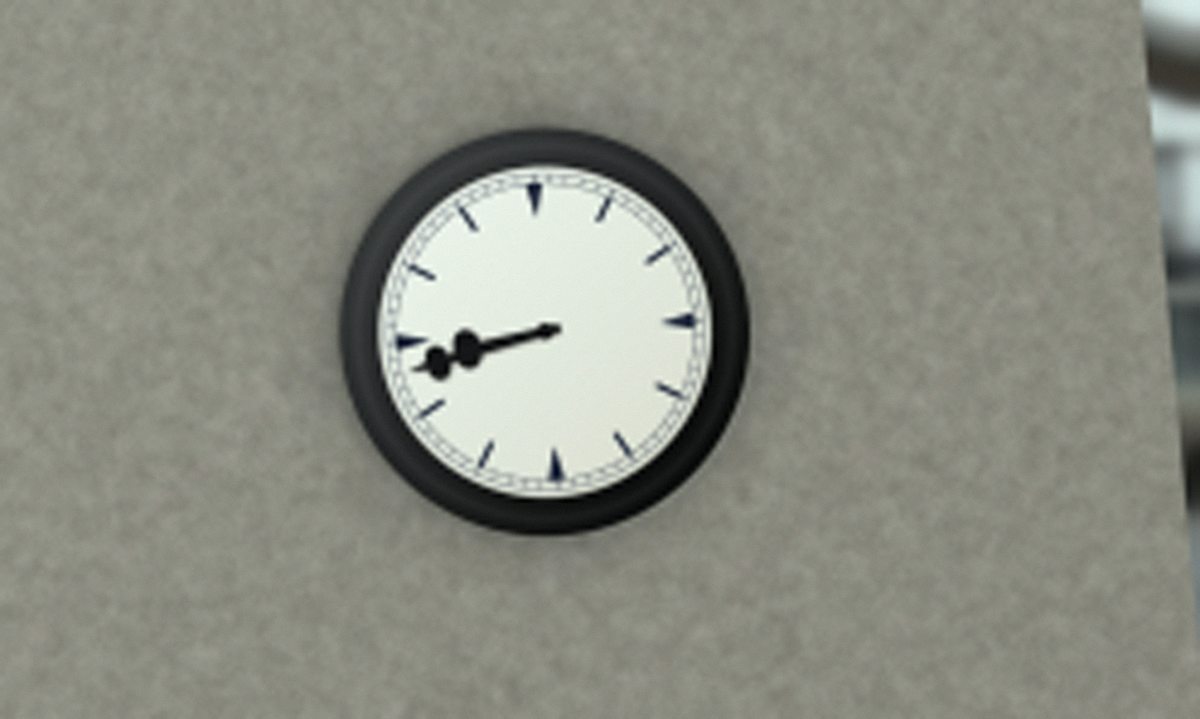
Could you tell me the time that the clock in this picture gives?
8:43
